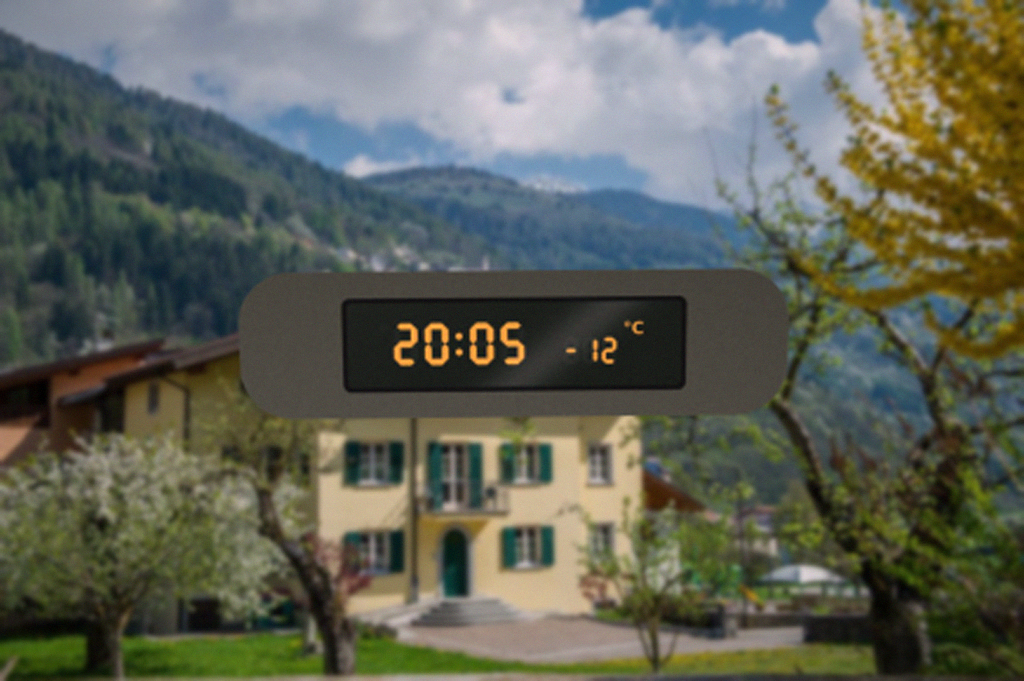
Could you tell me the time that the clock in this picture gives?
20:05
